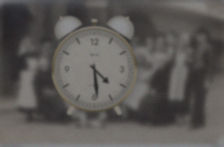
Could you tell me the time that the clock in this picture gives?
4:29
